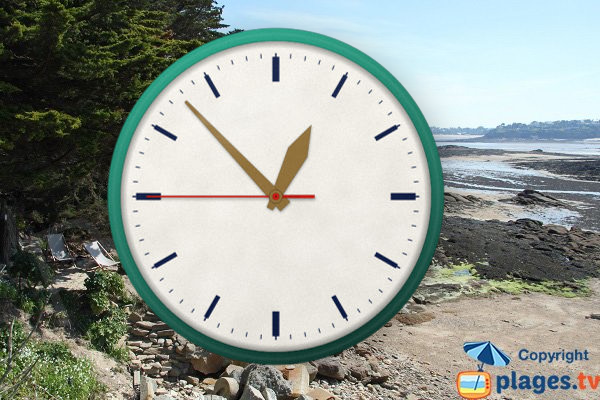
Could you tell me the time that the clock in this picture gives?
12:52:45
